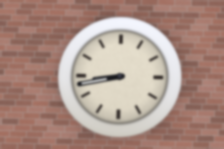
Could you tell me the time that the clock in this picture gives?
8:43
